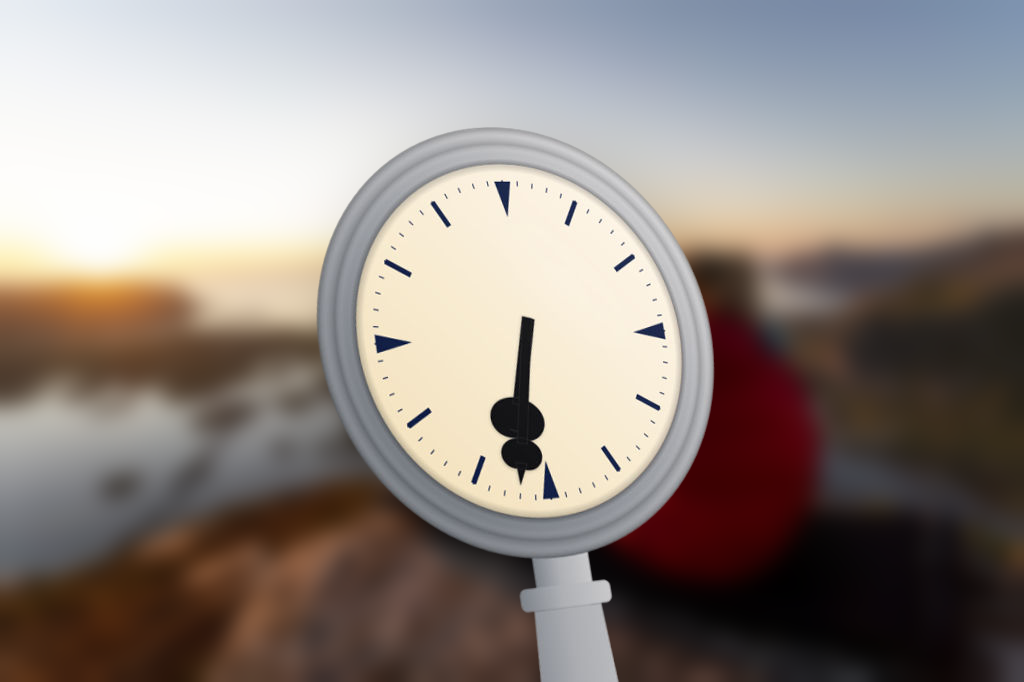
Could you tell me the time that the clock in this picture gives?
6:32
